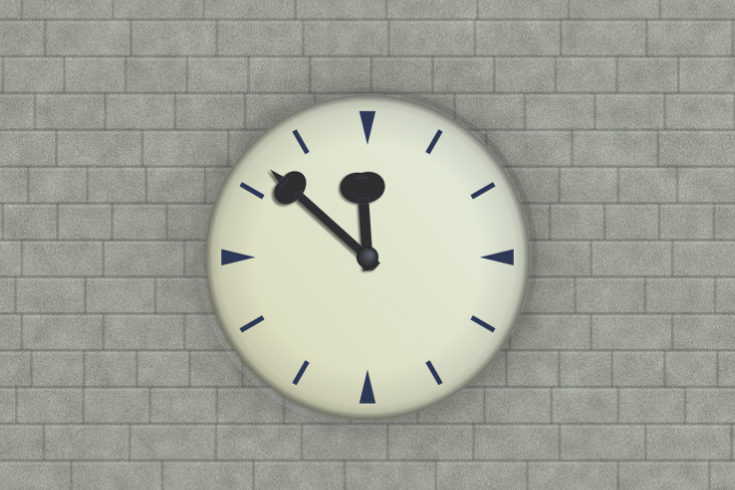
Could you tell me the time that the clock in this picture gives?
11:52
